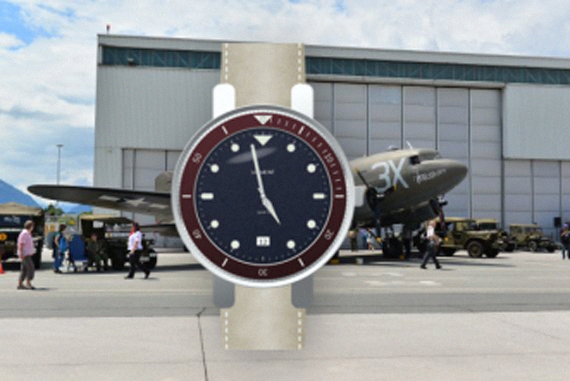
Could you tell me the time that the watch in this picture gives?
4:58
